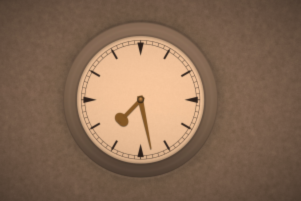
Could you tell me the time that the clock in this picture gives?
7:28
